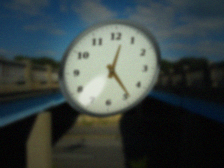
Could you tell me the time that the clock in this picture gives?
12:24
